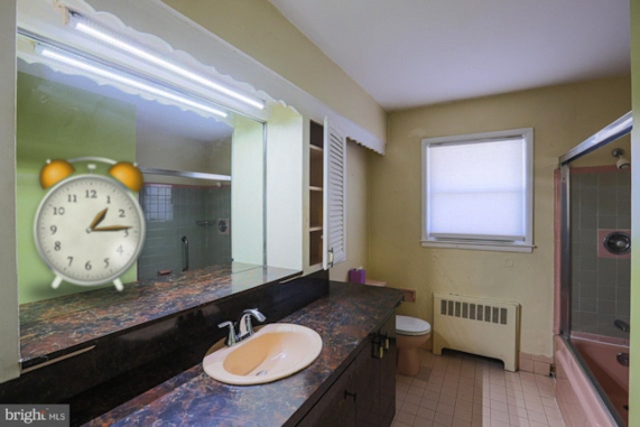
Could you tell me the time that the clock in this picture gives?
1:14
